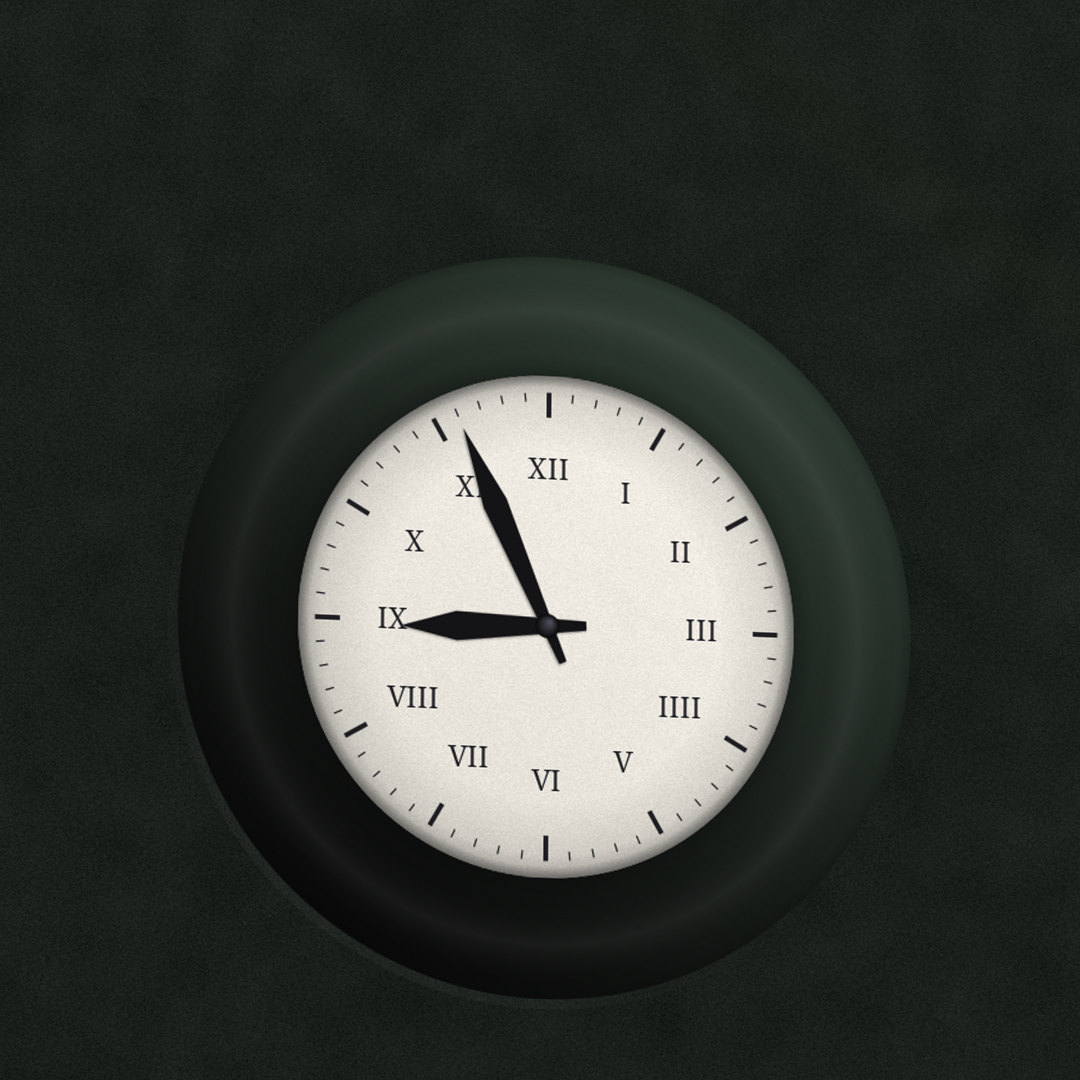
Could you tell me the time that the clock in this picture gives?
8:56
